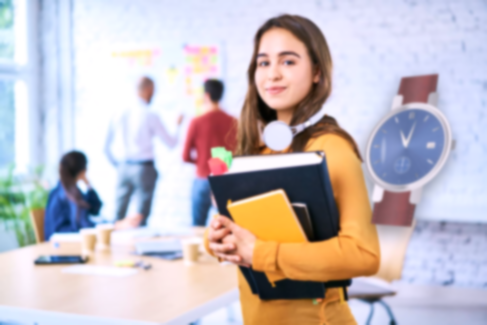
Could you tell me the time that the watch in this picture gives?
11:02
